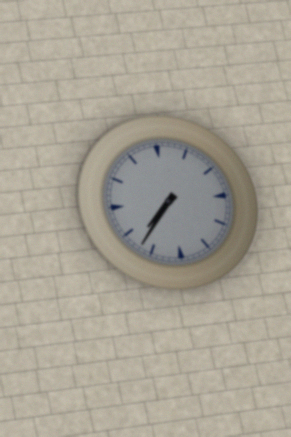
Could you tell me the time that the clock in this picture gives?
7:37
